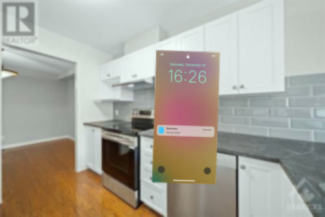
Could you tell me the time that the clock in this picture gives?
16:26
